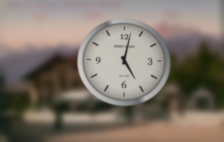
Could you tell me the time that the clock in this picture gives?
5:02
